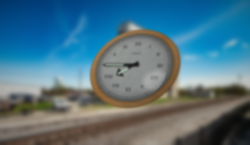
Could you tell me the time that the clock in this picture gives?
7:45
